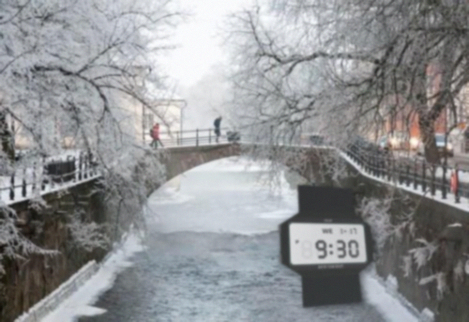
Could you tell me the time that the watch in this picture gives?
9:30
